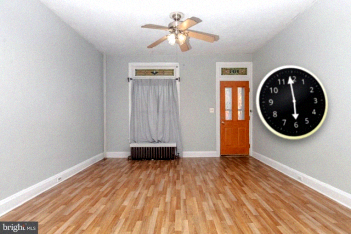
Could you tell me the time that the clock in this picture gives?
5:59
